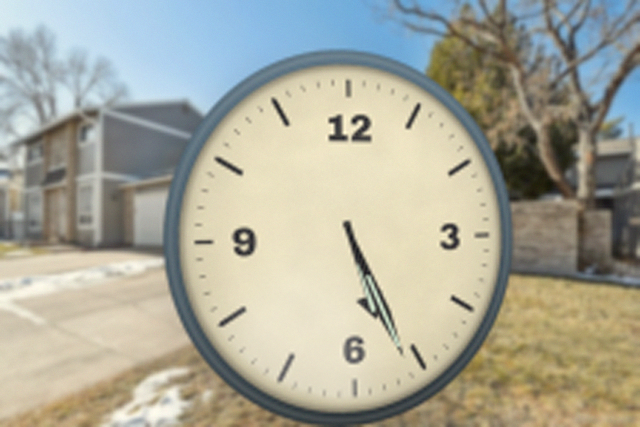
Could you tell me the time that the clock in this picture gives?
5:26
